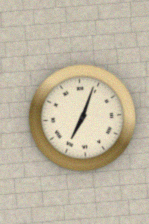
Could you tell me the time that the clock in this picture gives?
7:04
